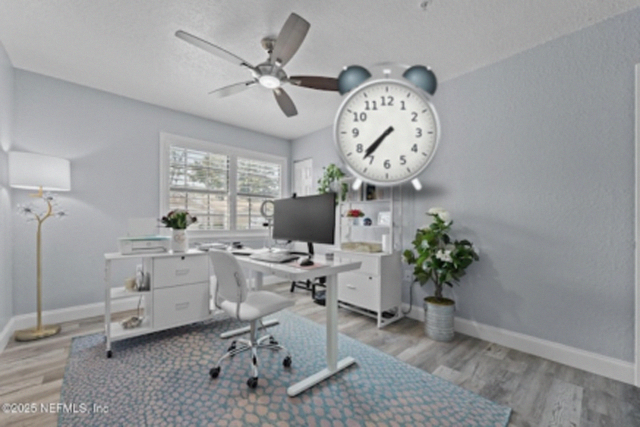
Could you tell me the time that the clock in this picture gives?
7:37
